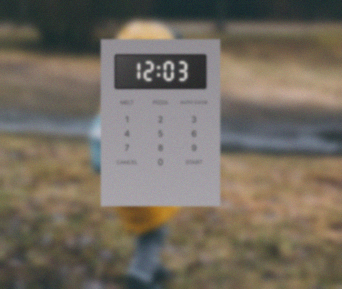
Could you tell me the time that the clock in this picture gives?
12:03
